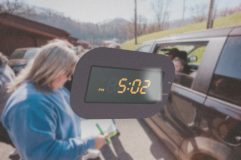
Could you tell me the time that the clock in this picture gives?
5:02
